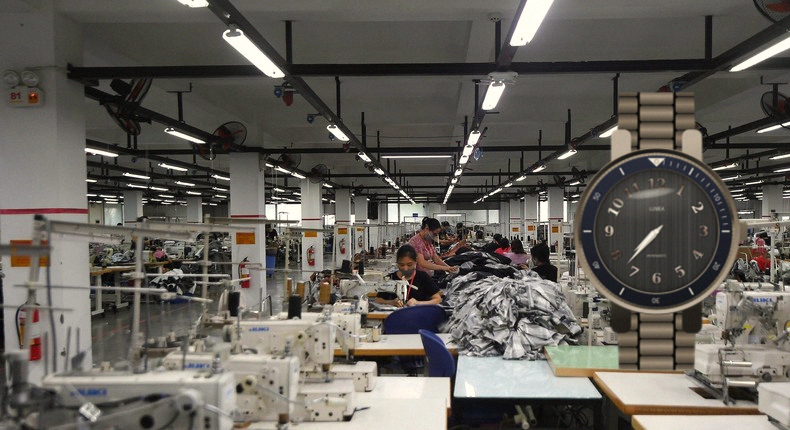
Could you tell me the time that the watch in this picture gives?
7:37
